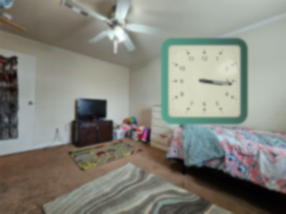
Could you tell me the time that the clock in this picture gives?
3:16
